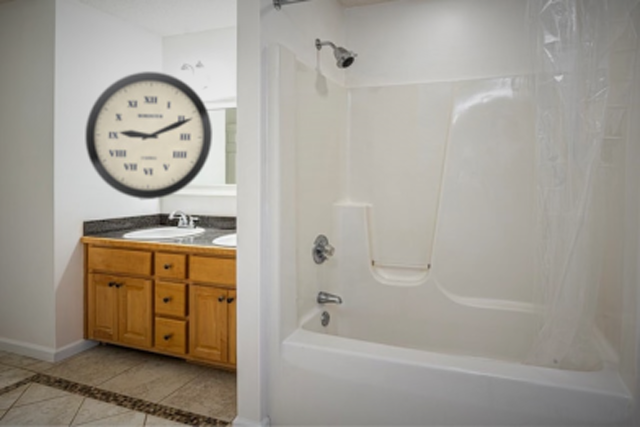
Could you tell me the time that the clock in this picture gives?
9:11
